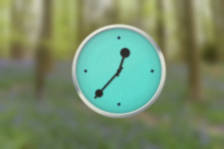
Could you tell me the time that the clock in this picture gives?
12:37
